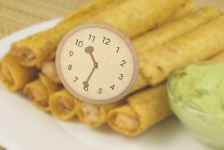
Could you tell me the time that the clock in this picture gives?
10:31
